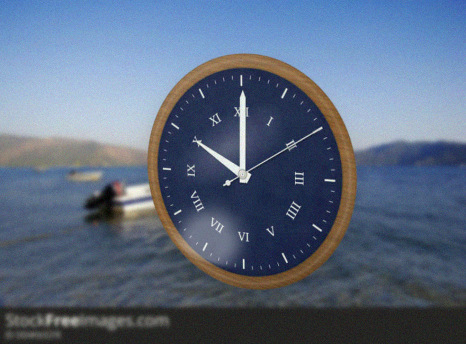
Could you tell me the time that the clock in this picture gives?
10:00:10
